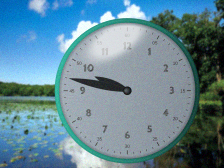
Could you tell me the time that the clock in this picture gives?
9:47
